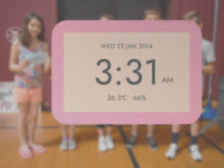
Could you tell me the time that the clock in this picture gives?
3:31
